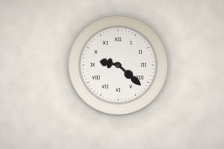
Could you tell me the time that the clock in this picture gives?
9:22
